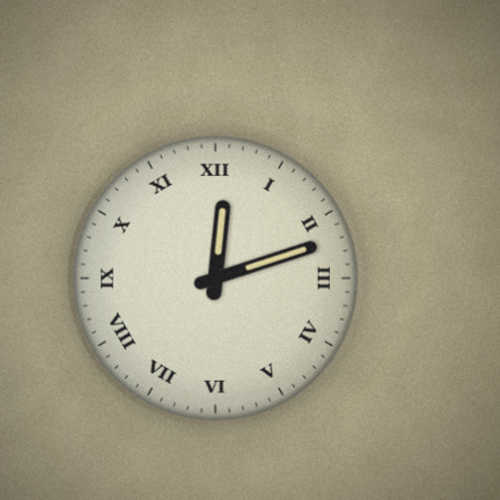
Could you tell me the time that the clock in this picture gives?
12:12
